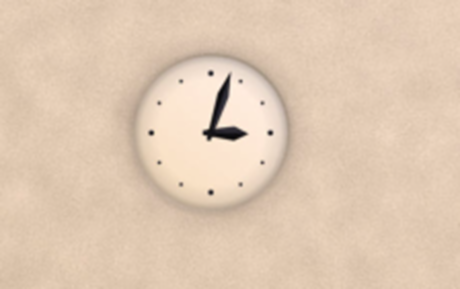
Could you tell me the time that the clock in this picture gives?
3:03
